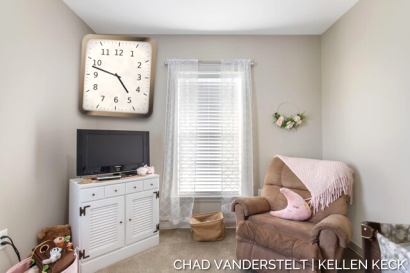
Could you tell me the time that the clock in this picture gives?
4:48
